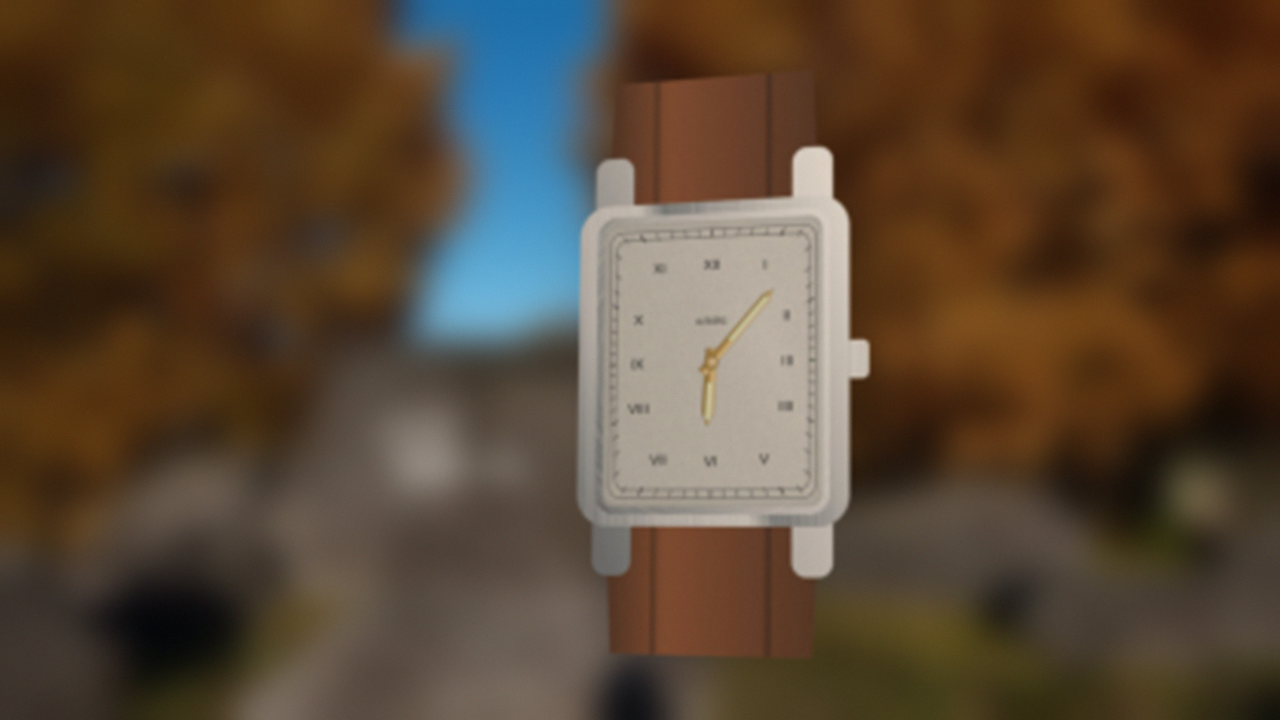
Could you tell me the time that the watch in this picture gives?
6:07
